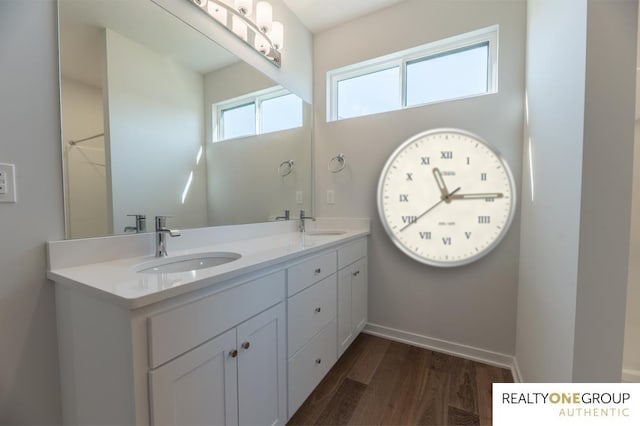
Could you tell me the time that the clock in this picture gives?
11:14:39
